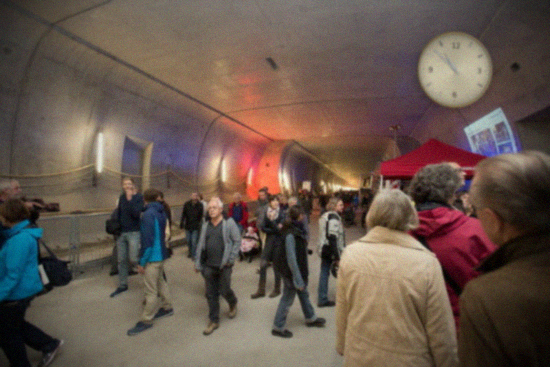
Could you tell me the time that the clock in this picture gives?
10:52
